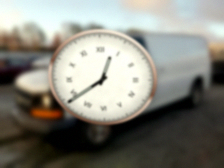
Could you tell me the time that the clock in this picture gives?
12:39
